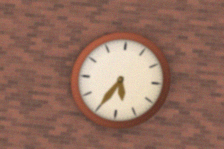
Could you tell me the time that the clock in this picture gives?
5:35
